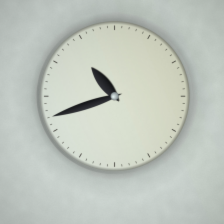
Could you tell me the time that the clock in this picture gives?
10:42
